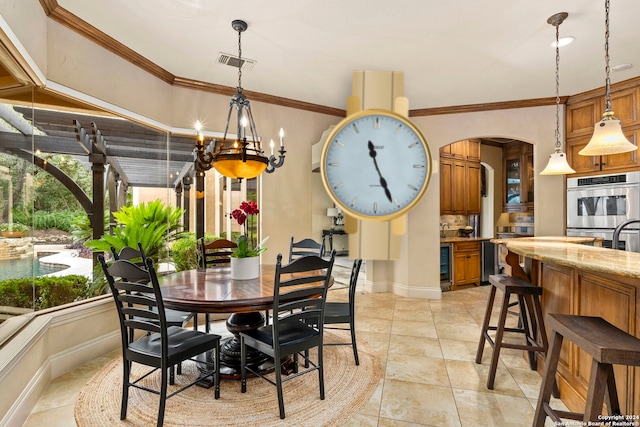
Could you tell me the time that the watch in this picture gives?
11:26
